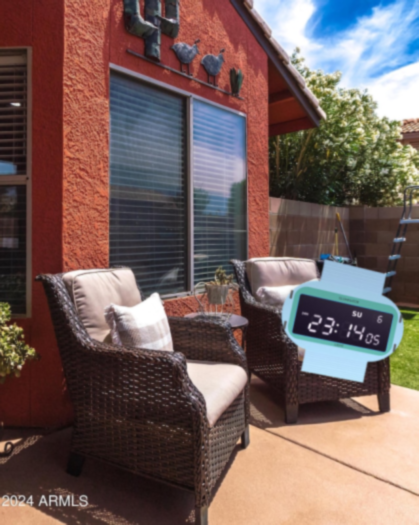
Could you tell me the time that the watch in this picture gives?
23:14:05
